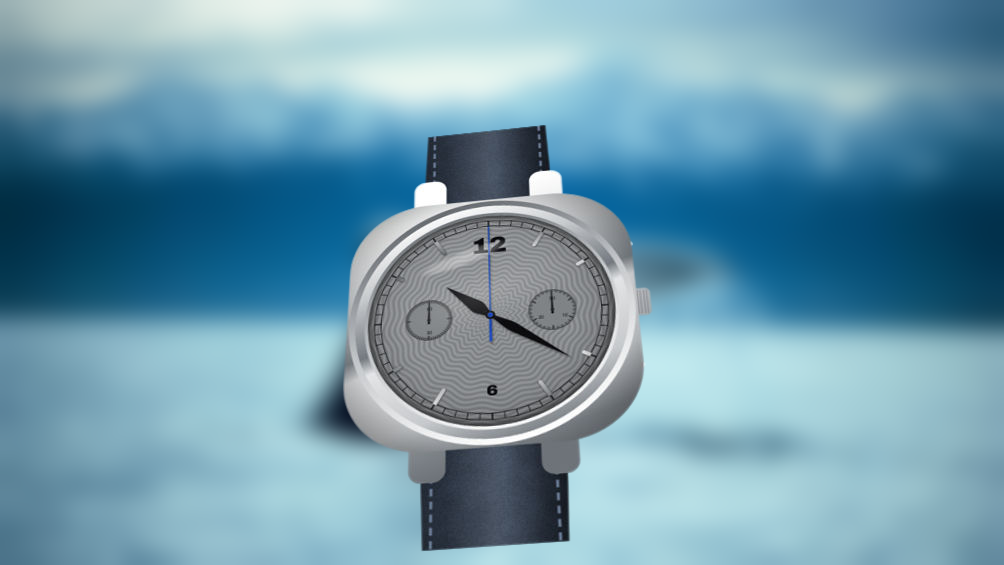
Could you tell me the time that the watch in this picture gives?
10:21
